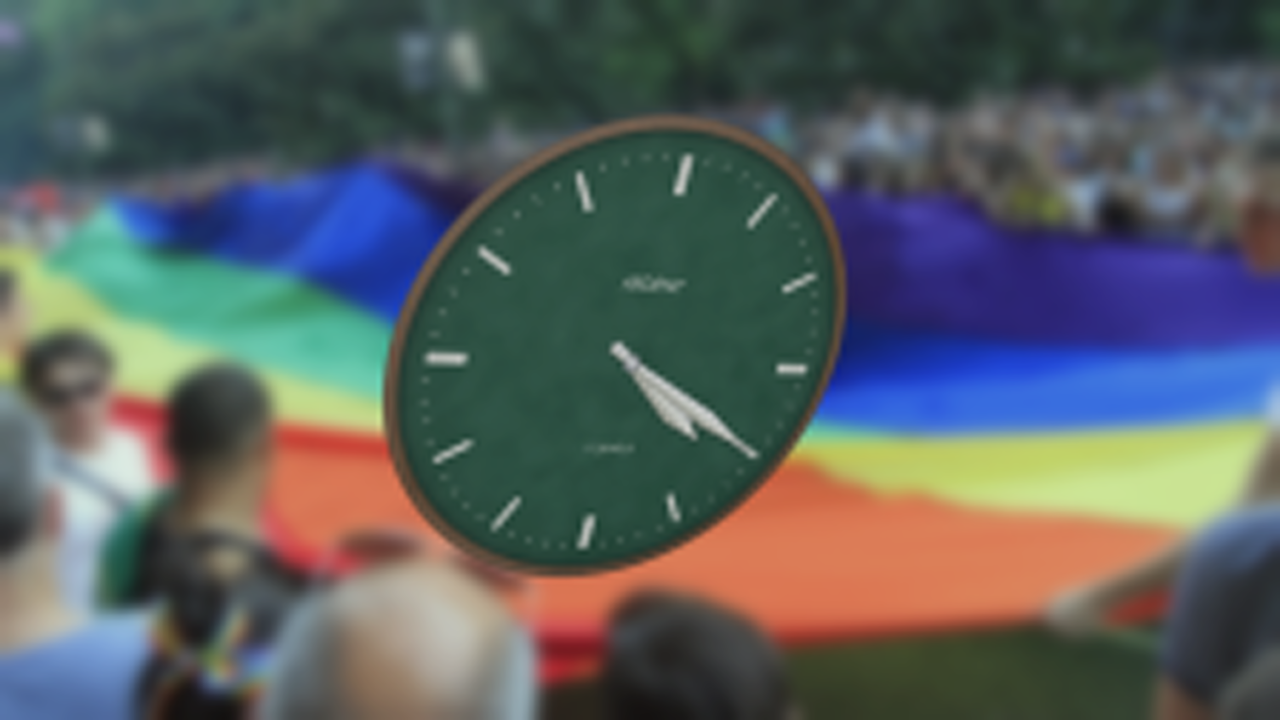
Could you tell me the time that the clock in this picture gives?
4:20
